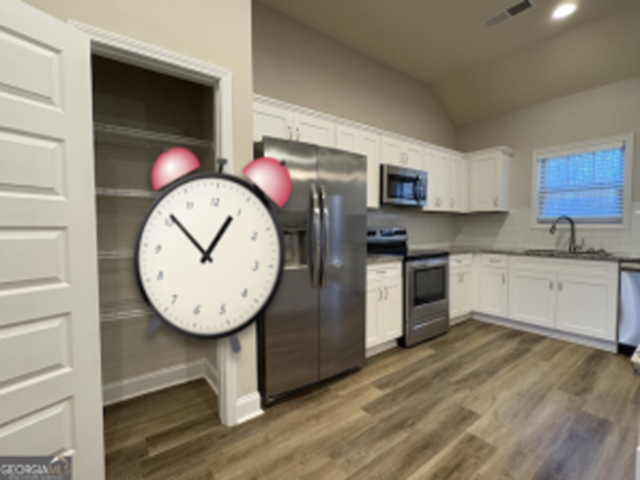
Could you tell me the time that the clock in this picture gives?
12:51
